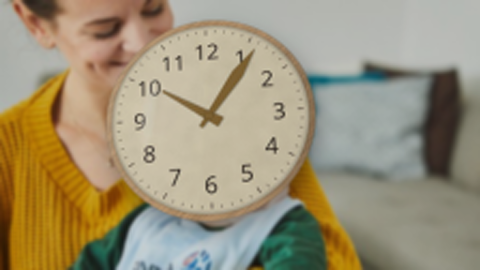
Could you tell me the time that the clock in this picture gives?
10:06
